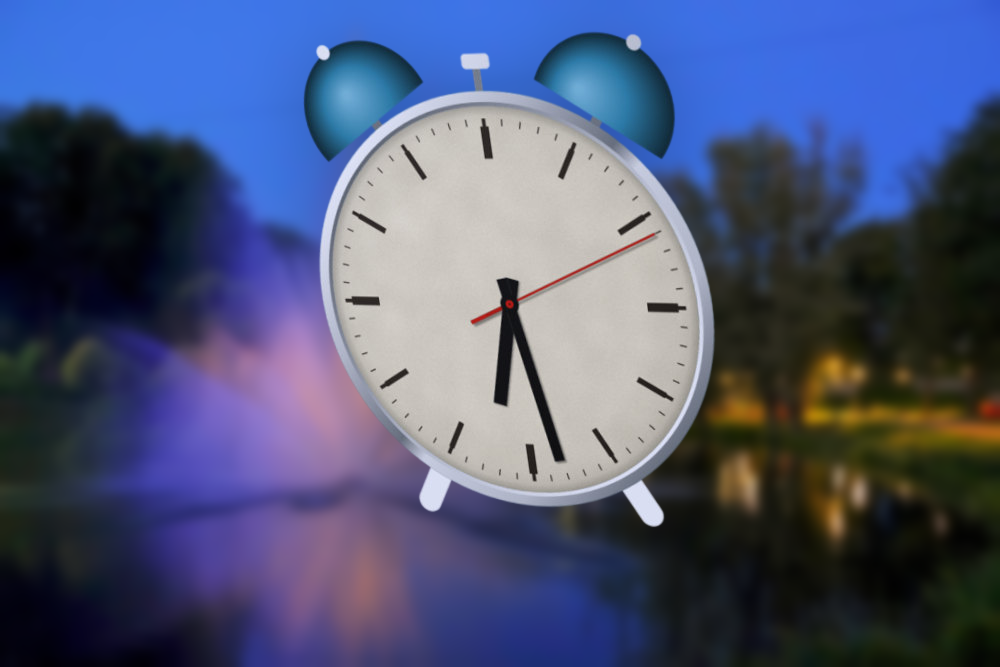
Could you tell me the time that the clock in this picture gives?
6:28:11
